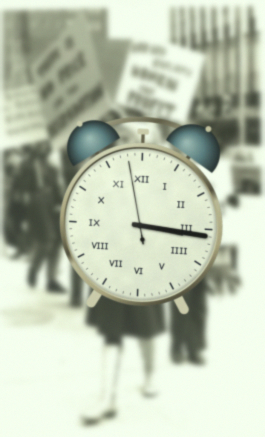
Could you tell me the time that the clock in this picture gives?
3:15:58
